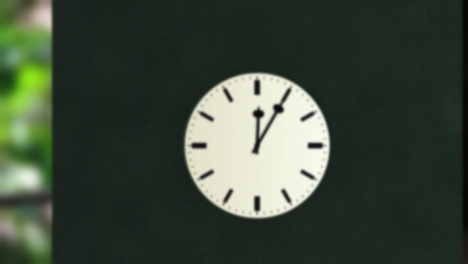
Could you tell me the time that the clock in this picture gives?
12:05
